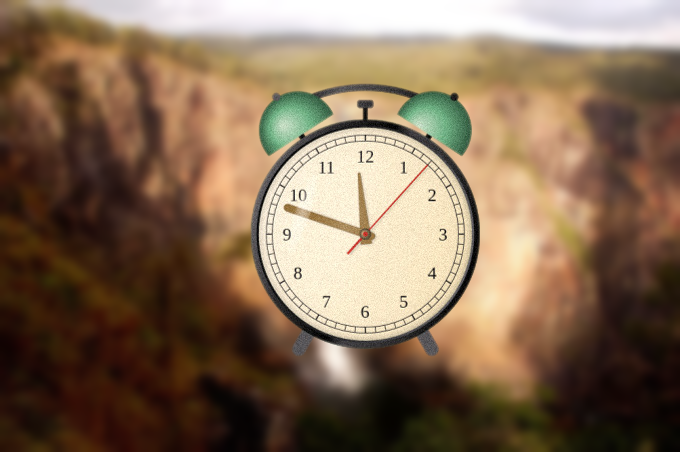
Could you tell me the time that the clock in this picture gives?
11:48:07
